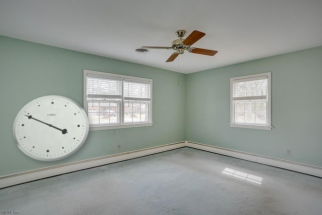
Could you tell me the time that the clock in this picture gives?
3:49
